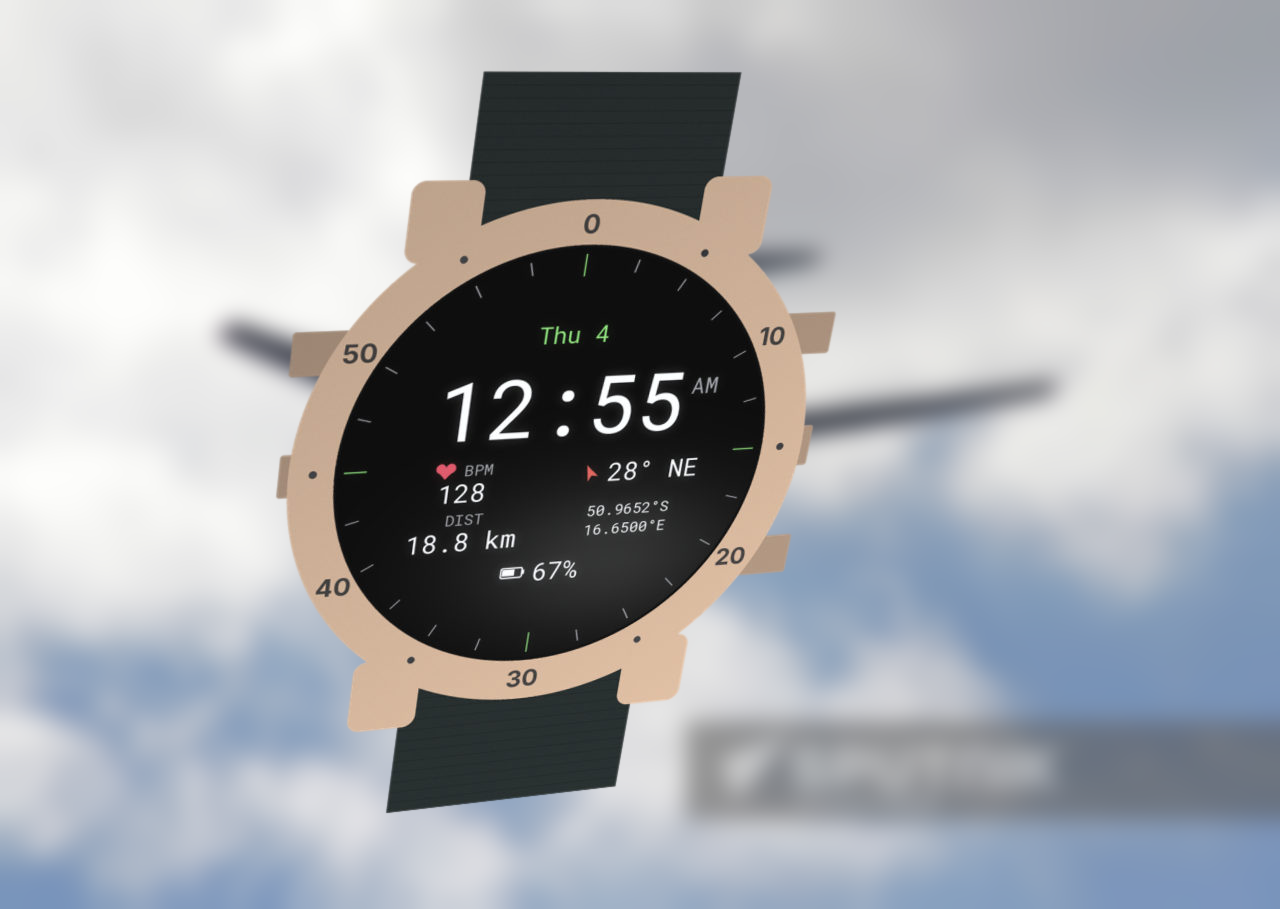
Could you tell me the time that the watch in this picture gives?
12:55
